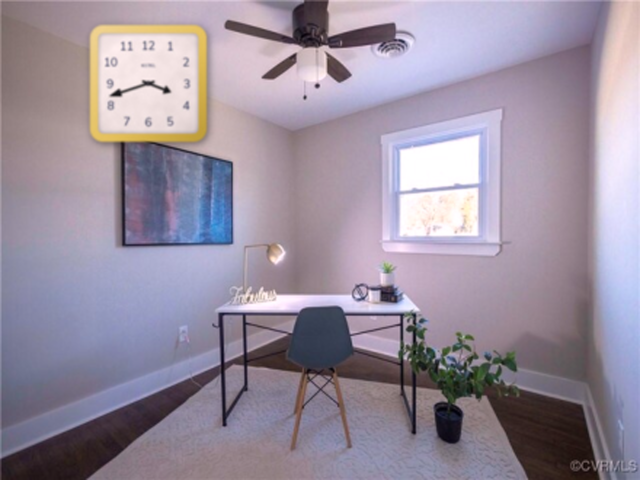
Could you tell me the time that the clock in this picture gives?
3:42
